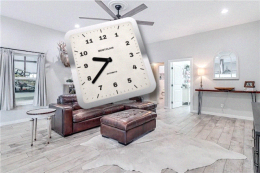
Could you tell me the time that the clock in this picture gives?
9:38
